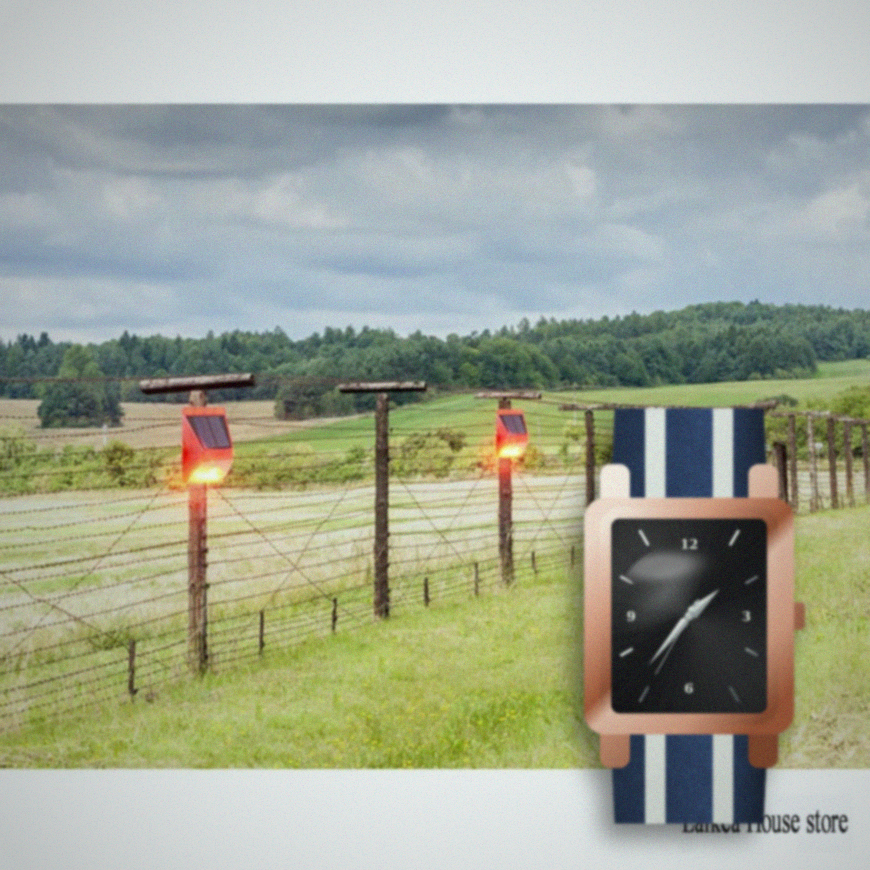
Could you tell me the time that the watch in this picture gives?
1:36:35
